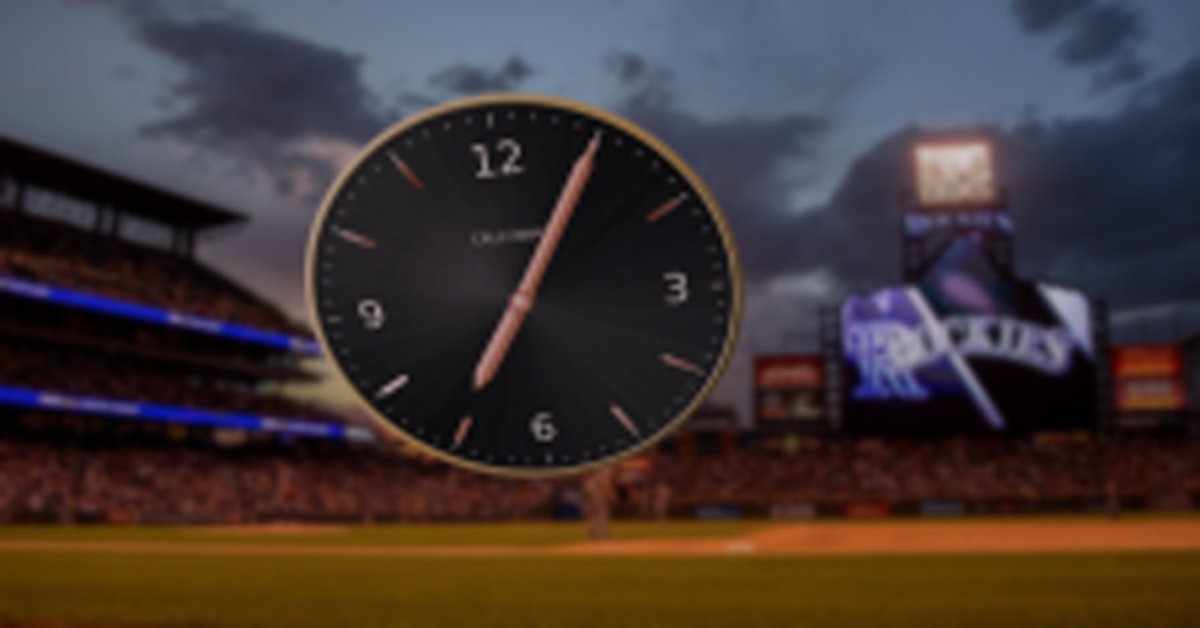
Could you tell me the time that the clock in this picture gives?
7:05
